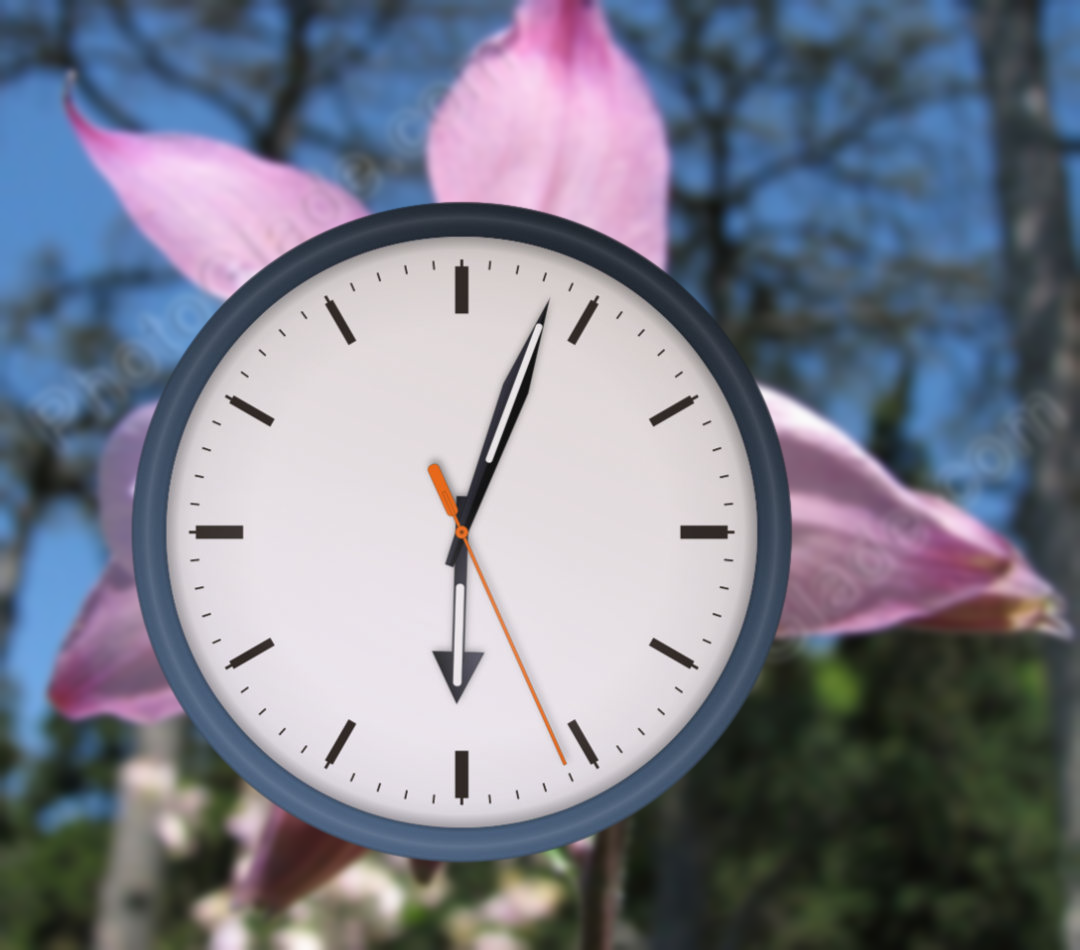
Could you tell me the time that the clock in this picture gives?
6:03:26
